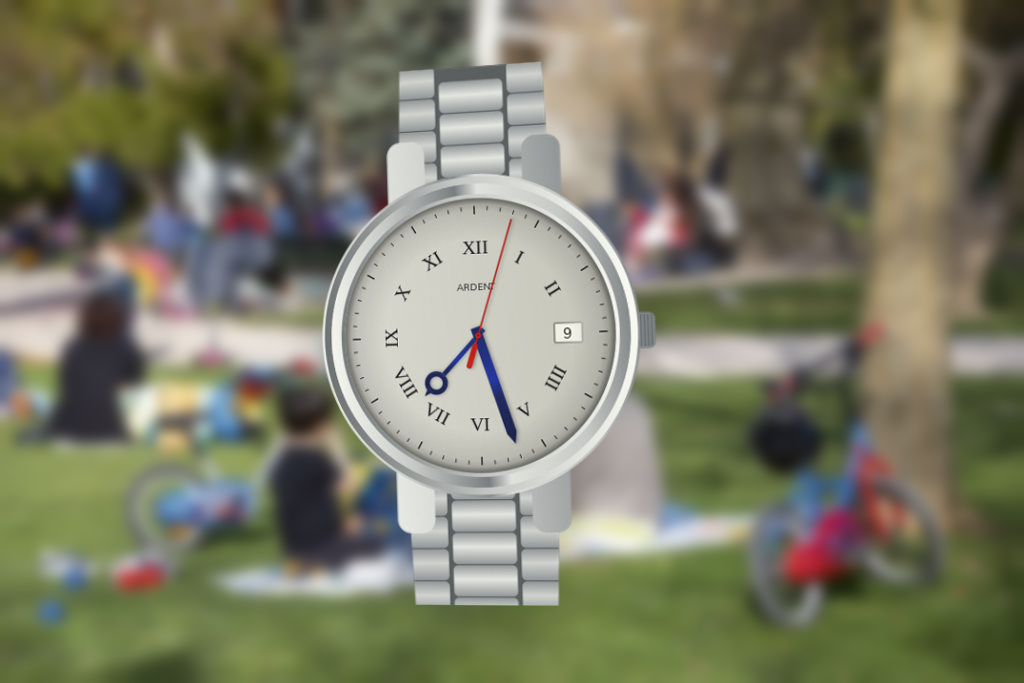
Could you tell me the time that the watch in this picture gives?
7:27:03
